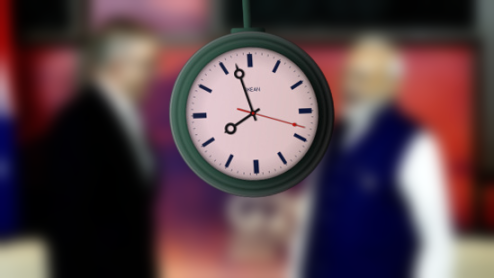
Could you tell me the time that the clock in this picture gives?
7:57:18
